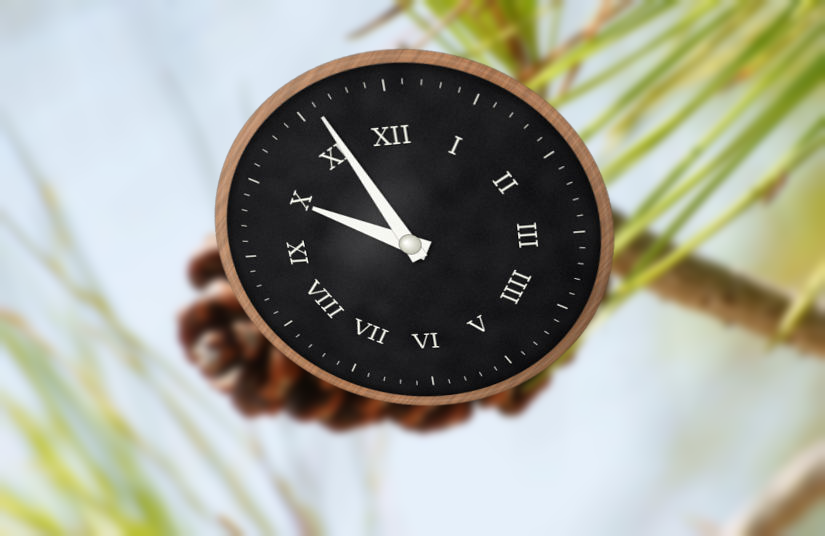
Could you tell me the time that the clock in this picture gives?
9:56
